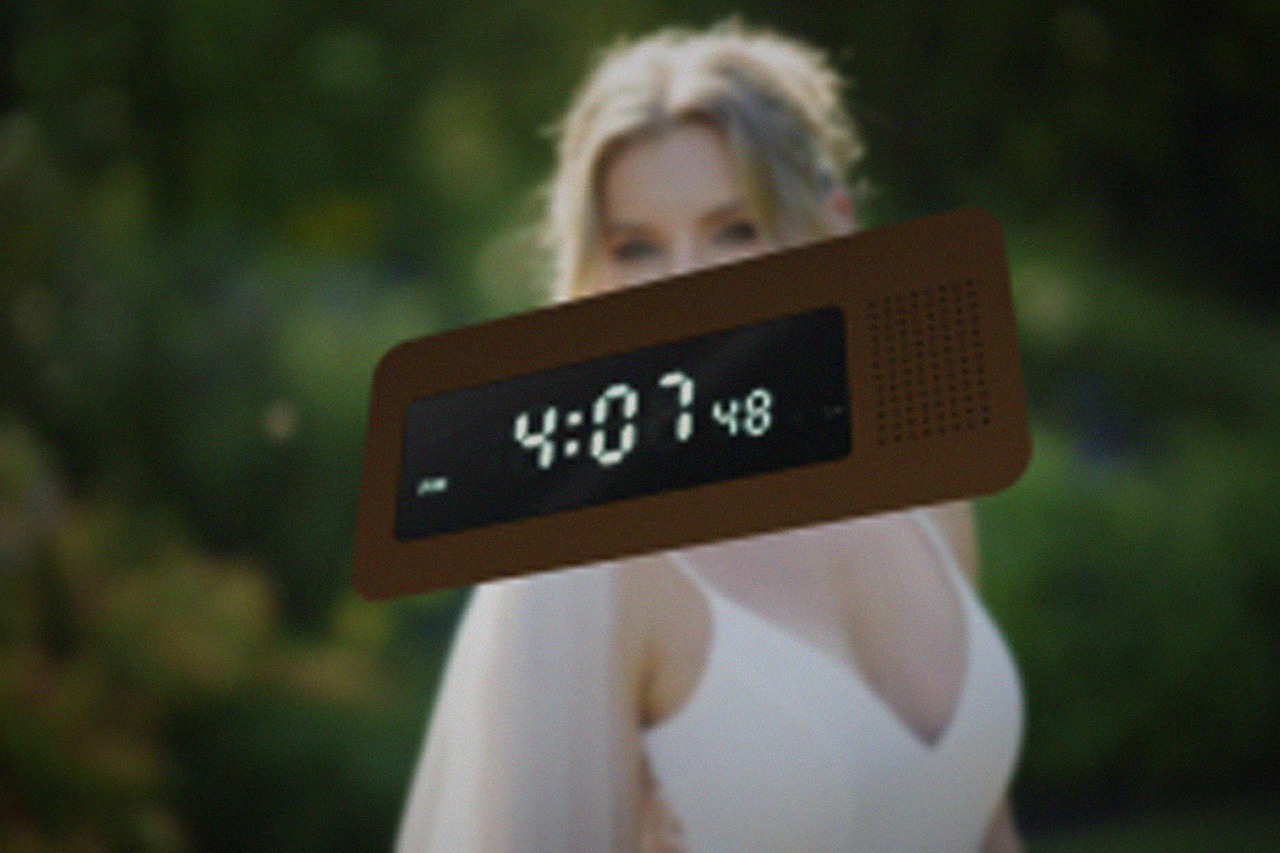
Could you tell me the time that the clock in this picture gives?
4:07:48
